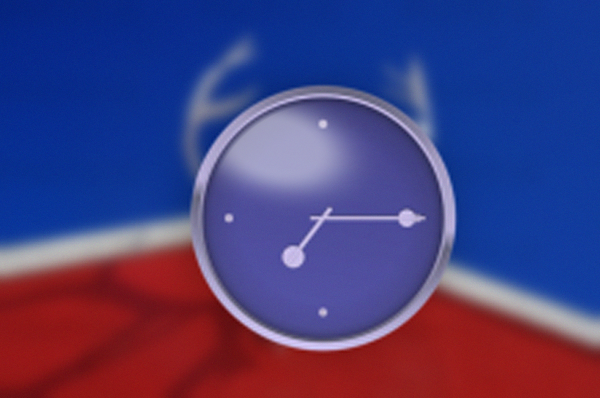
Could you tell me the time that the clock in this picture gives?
7:15
